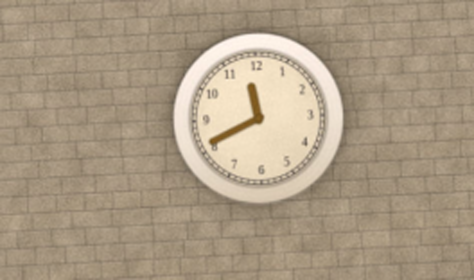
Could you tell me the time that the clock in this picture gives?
11:41
